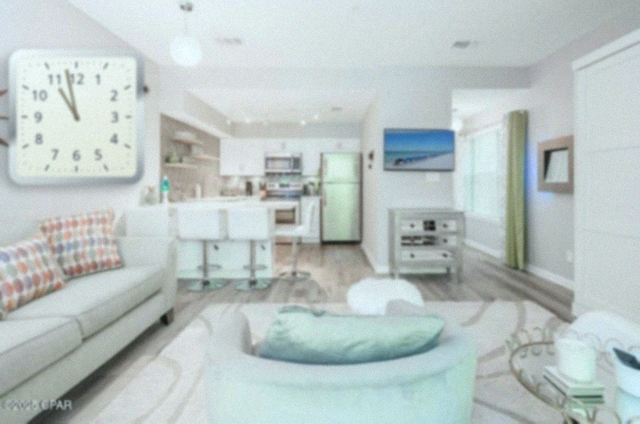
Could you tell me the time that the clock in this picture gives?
10:58
